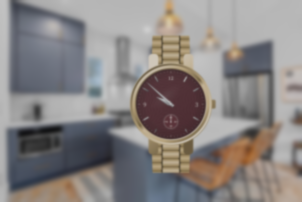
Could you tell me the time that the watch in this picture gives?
9:52
